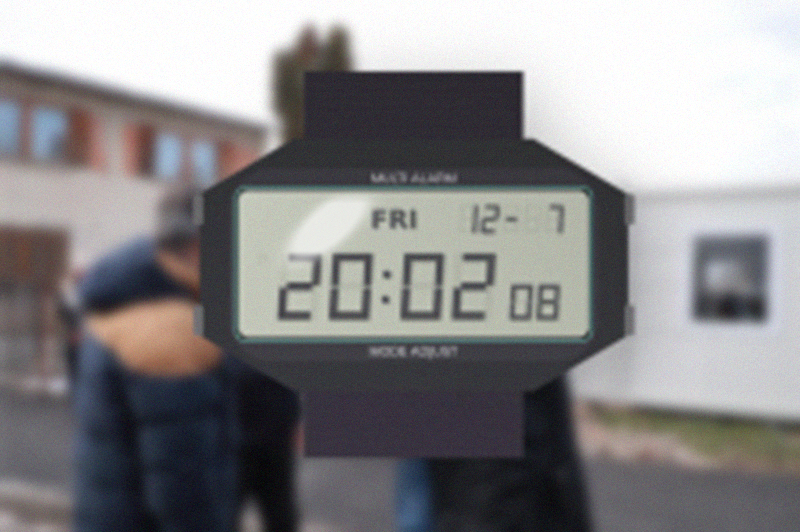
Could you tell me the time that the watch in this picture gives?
20:02:08
